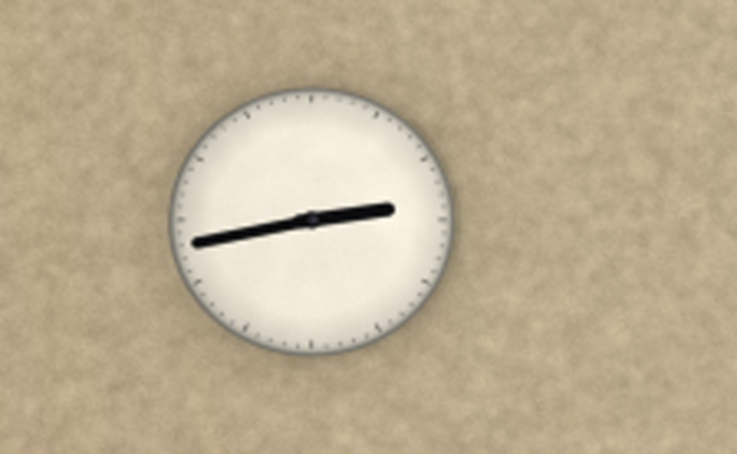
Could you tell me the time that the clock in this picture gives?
2:43
